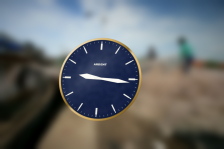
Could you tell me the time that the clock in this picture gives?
9:16
